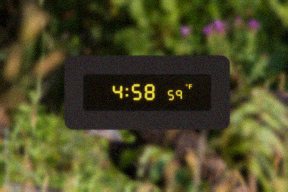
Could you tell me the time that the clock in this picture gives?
4:58
